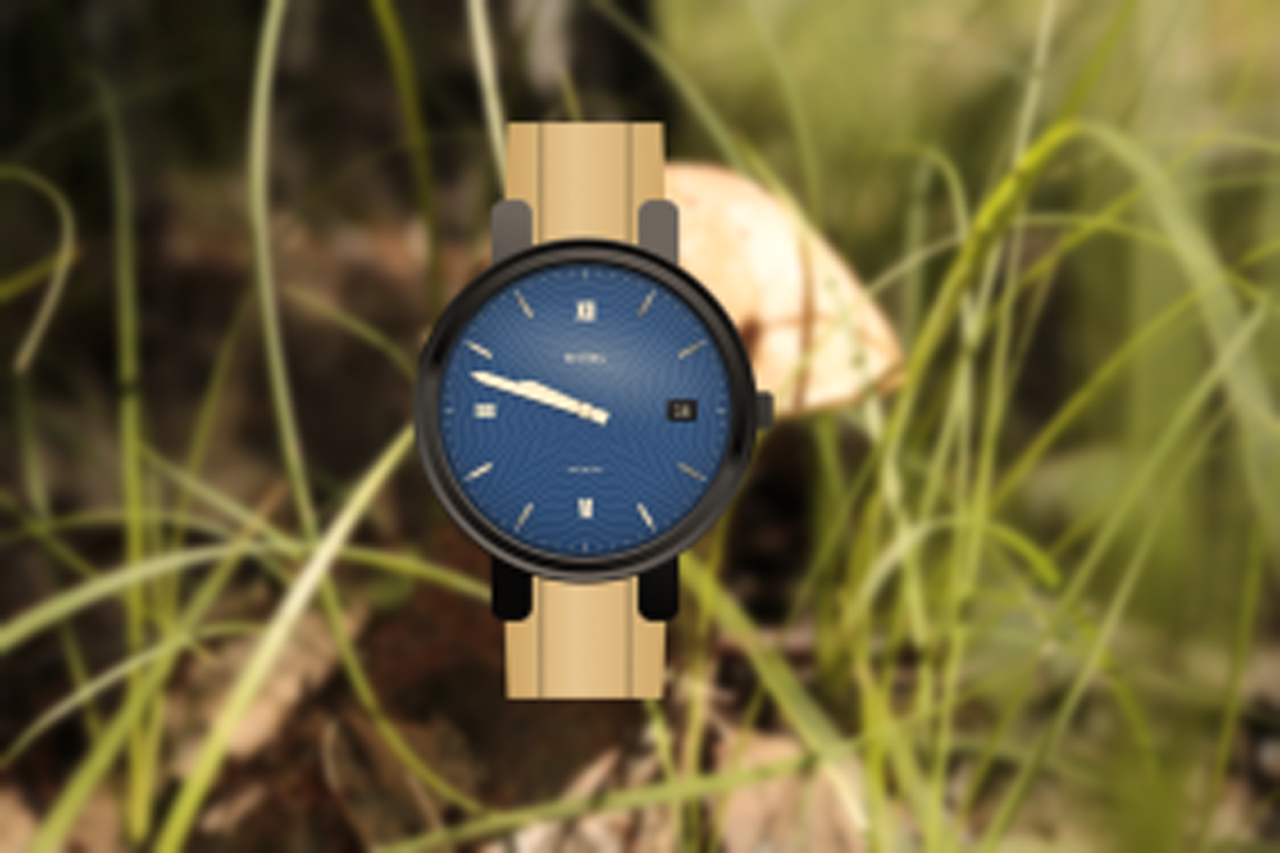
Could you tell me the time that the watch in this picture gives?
9:48
